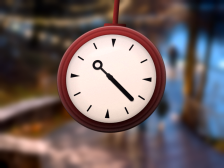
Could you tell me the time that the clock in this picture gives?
10:22
